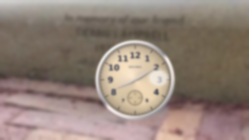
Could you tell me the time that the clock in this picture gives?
8:10
